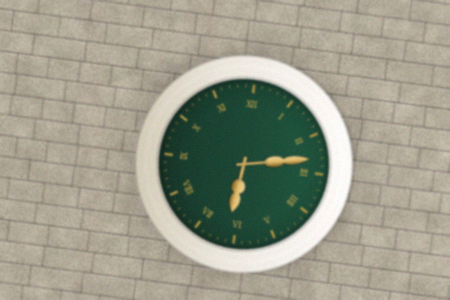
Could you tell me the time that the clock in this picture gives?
6:13
